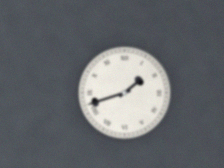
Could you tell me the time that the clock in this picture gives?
1:42
